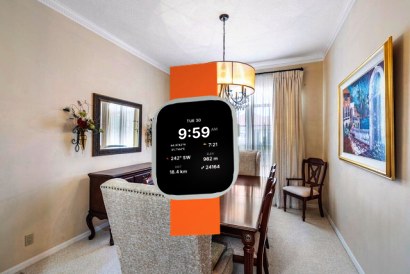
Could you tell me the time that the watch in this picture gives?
9:59
